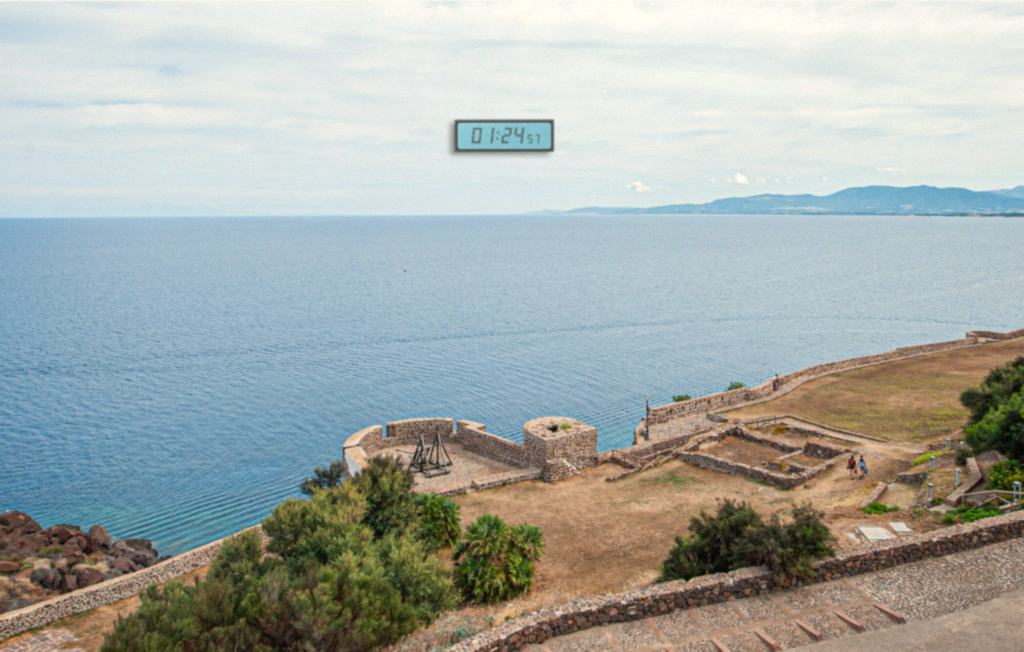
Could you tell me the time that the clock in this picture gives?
1:24
